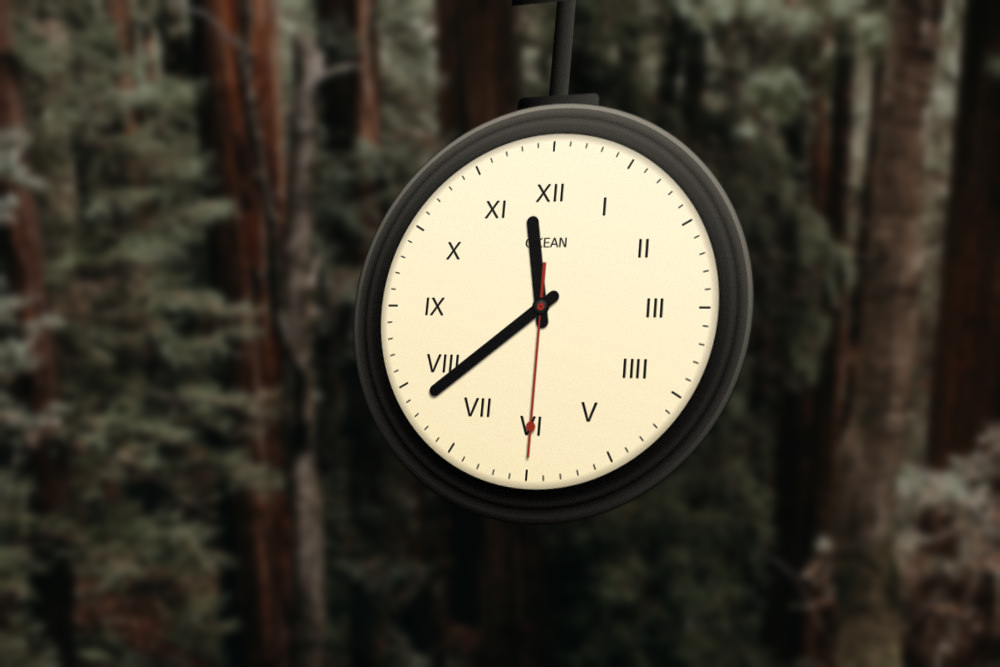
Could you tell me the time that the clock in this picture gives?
11:38:30
